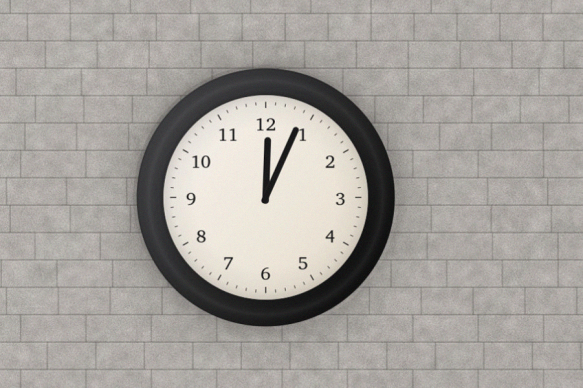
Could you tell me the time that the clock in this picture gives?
12:04
